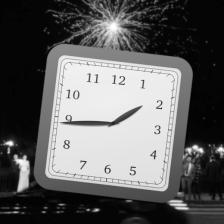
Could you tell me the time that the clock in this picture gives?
1:44
